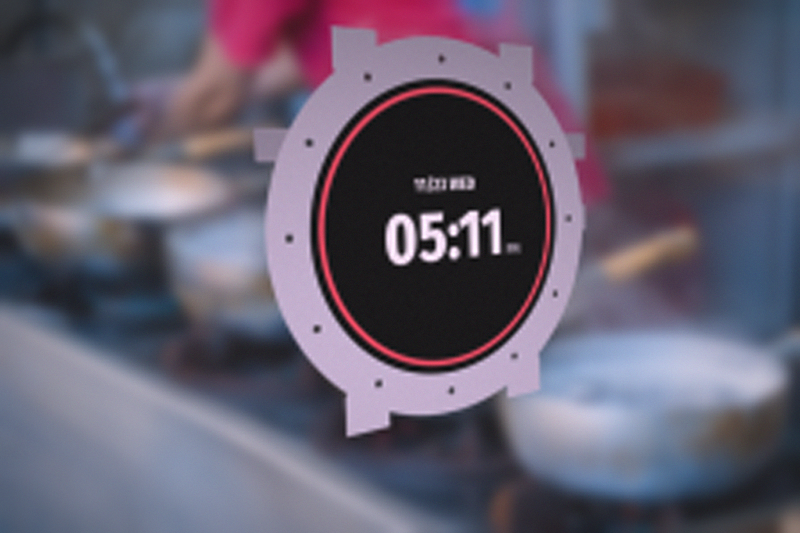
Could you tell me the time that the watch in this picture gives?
5:11
